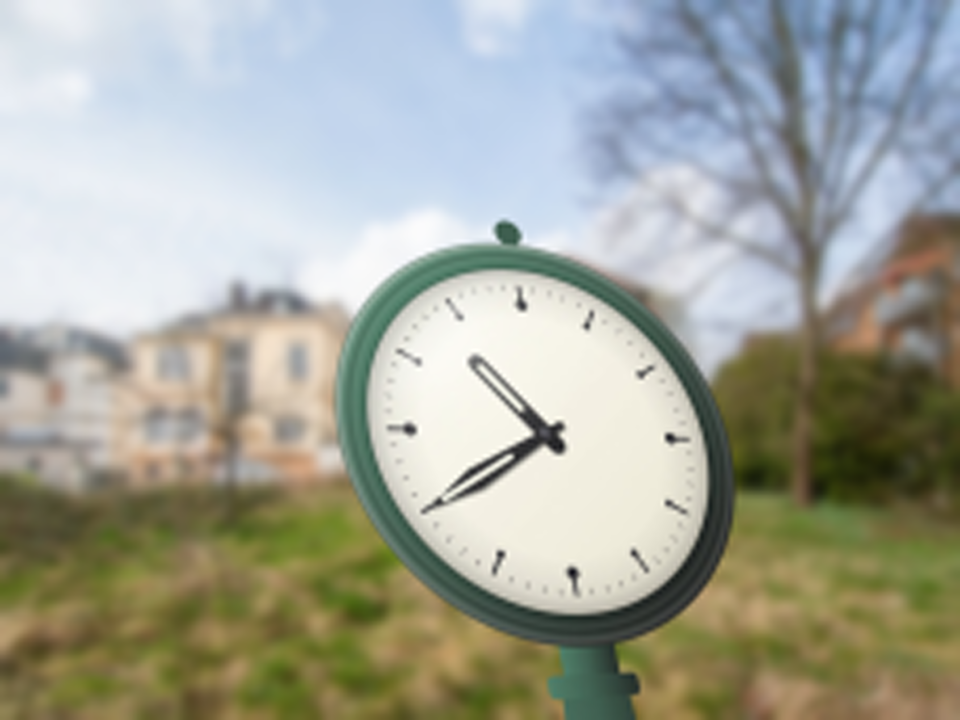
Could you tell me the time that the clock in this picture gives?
10:40
